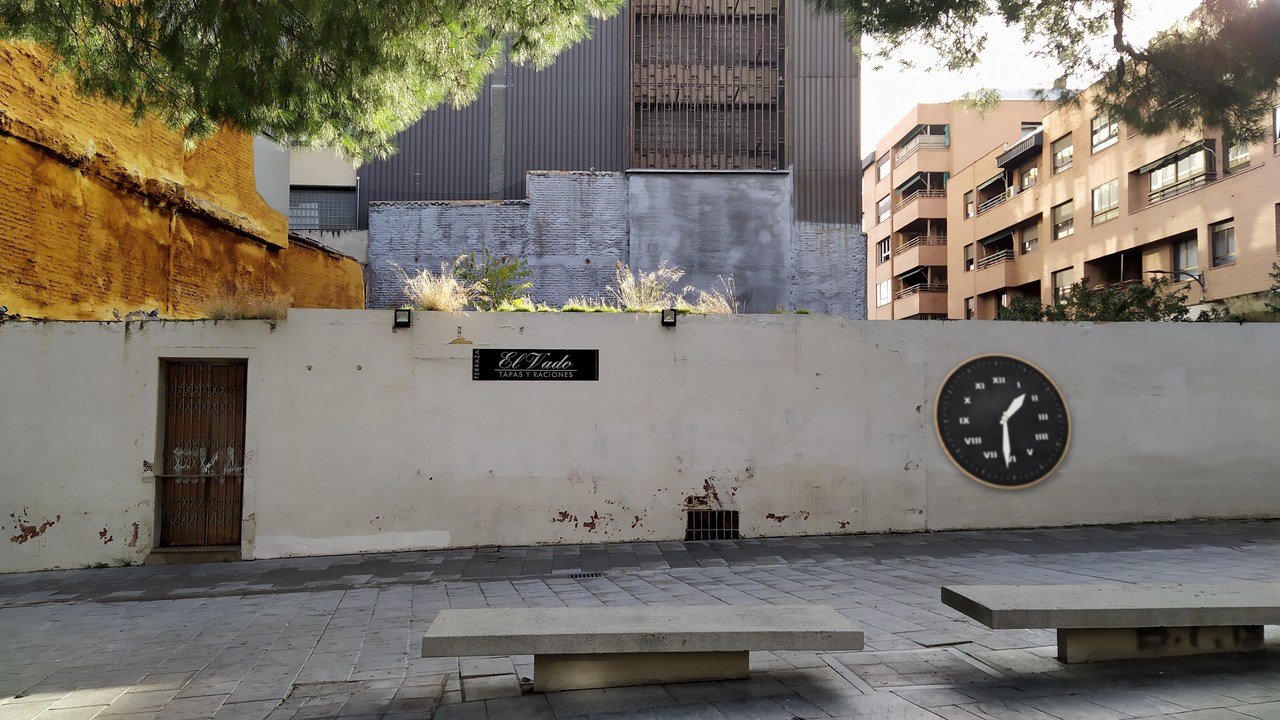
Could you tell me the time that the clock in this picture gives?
1:31
